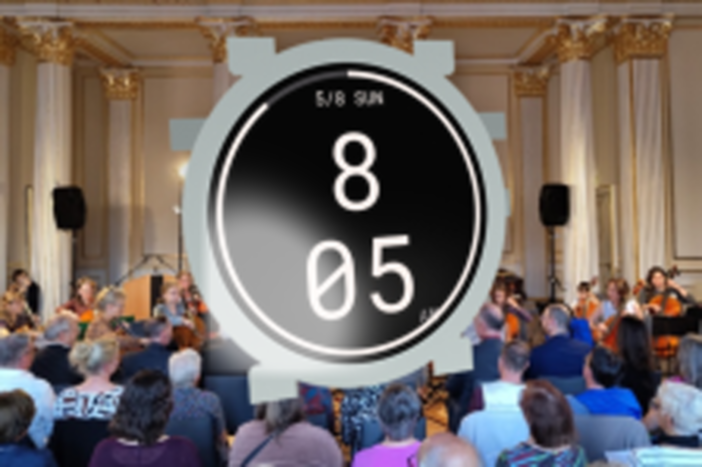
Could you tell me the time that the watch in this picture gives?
8:05
